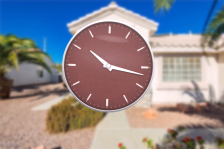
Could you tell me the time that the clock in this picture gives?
10:17
